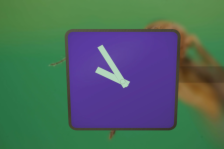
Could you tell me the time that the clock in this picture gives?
9:55
